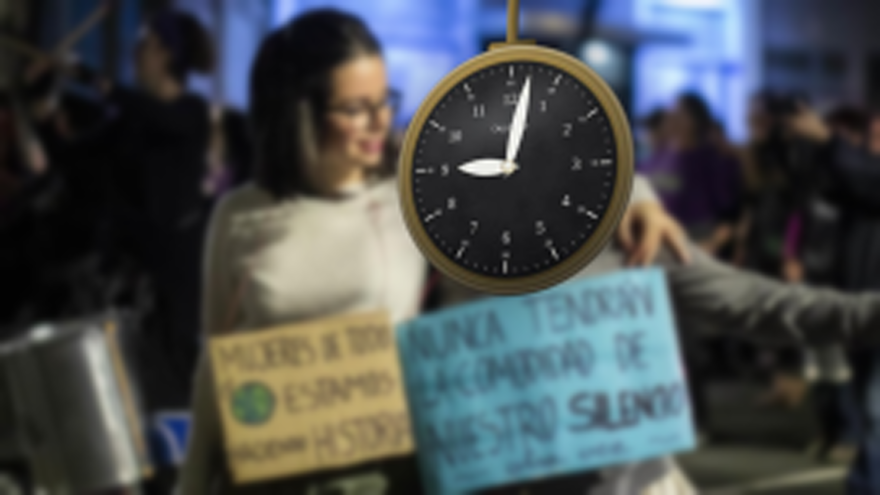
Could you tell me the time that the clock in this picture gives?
9:02
